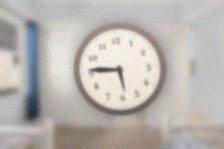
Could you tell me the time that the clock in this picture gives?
5:46
